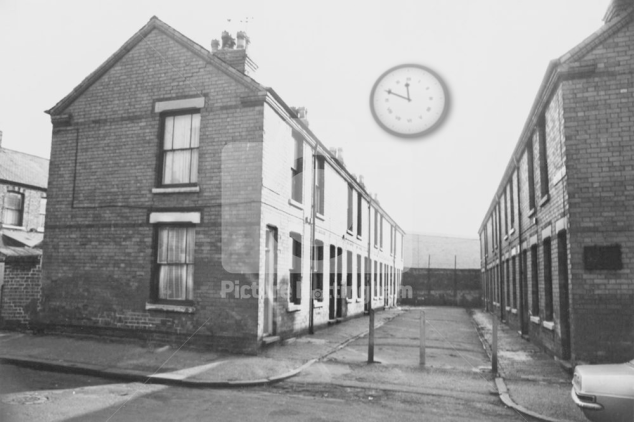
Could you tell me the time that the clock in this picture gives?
11:49
